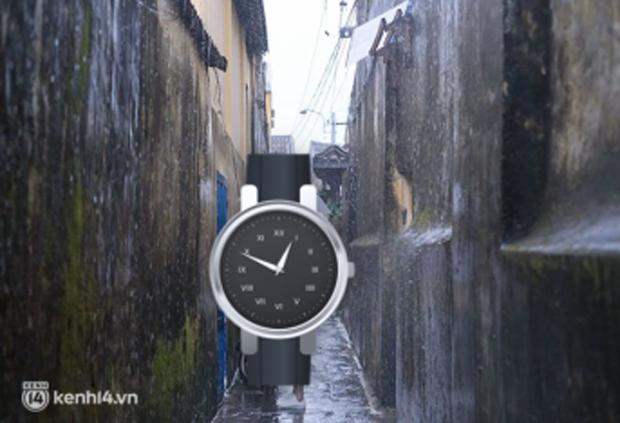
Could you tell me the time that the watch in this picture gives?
12:49
